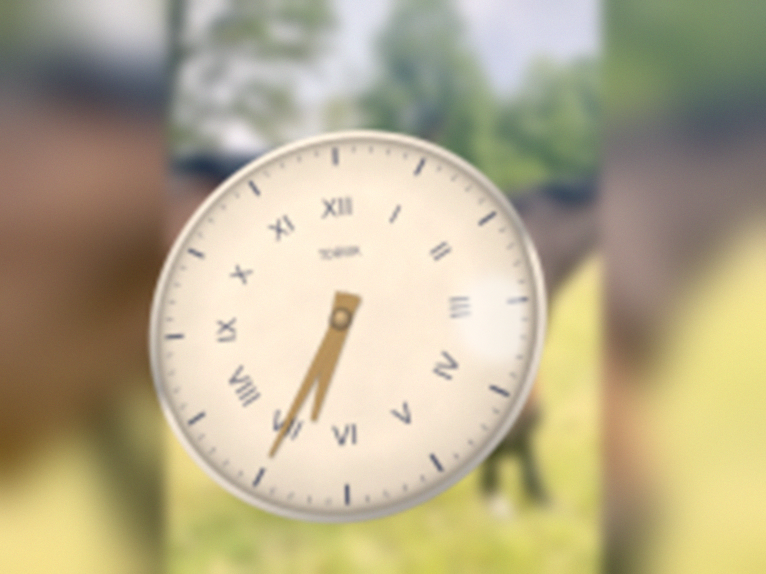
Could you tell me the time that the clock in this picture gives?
6:35
